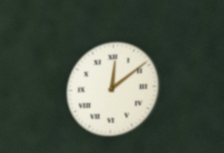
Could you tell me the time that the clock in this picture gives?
12:09
